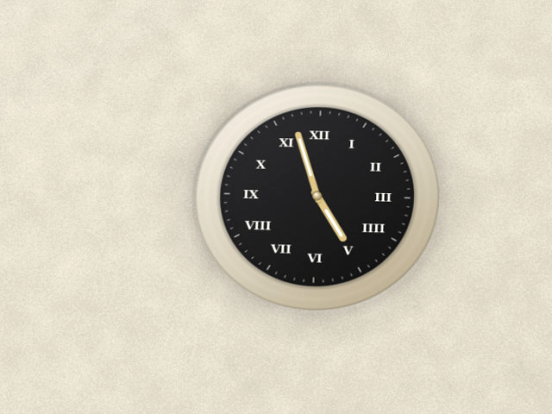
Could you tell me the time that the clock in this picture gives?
4:57
